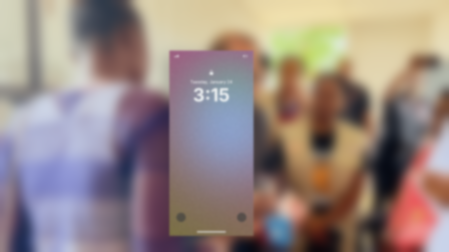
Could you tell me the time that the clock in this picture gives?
3:15
